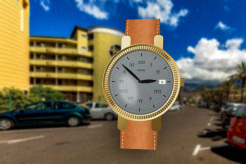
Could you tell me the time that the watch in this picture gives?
2:52
